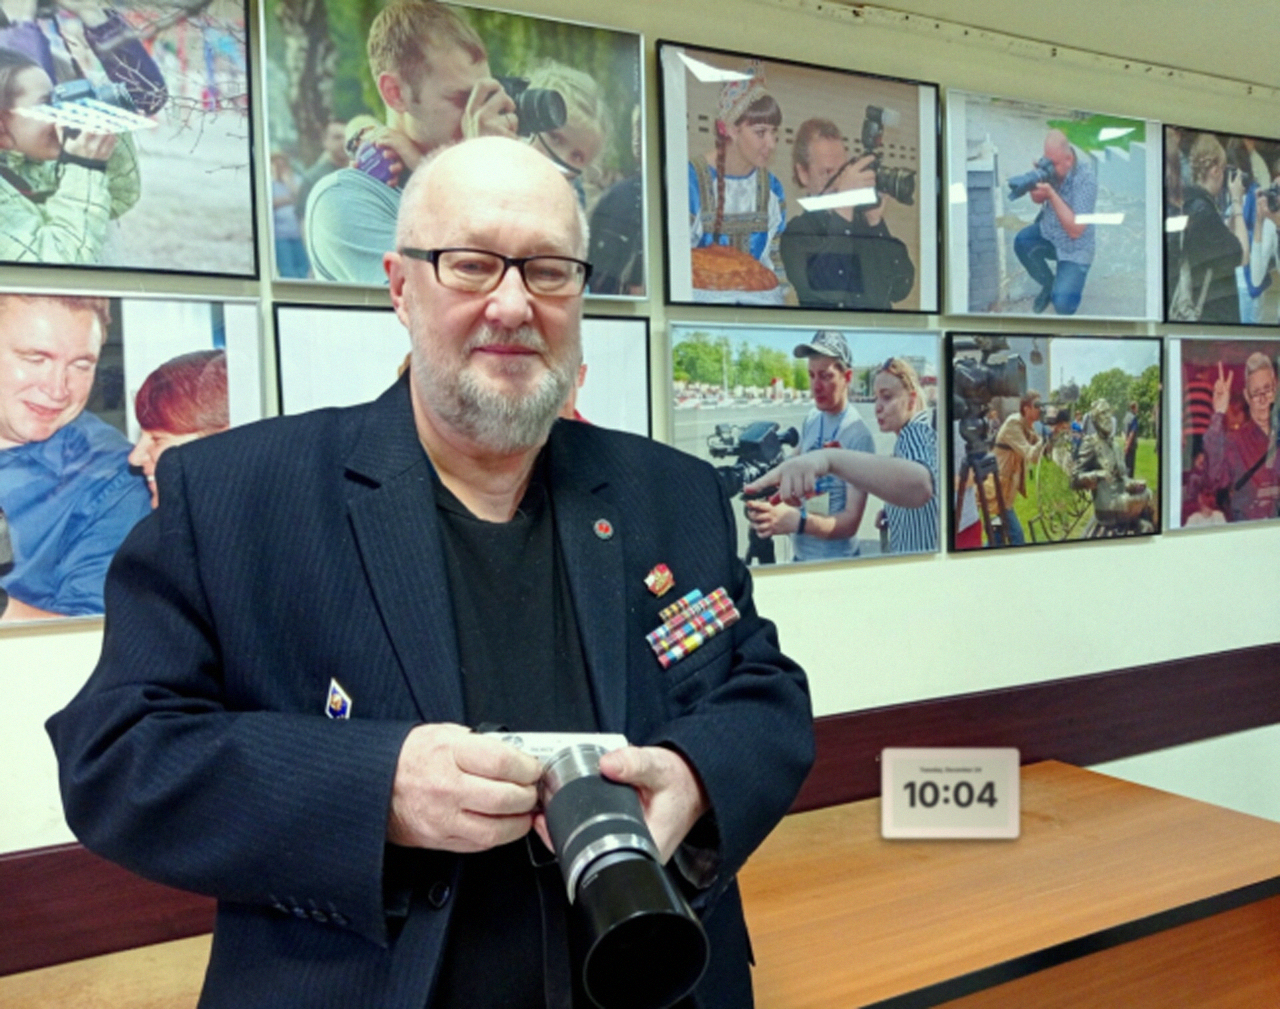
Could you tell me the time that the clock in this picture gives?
10:04
